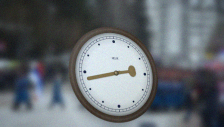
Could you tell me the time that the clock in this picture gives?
2:43
